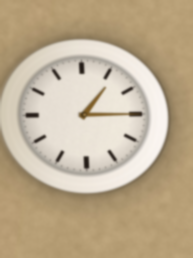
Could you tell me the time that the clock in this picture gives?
1:15
